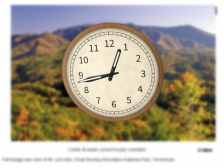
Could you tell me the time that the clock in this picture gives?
12:43
